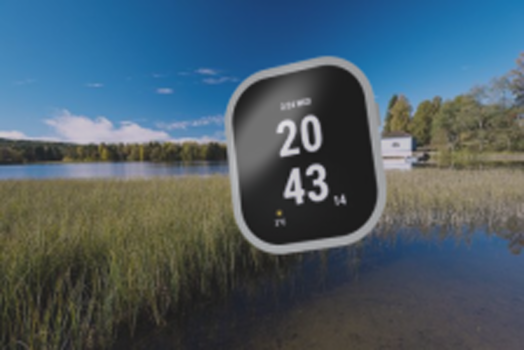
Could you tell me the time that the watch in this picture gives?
20:43
